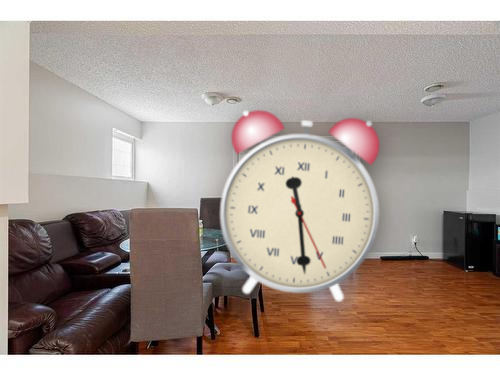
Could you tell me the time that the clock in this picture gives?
11:28:25
